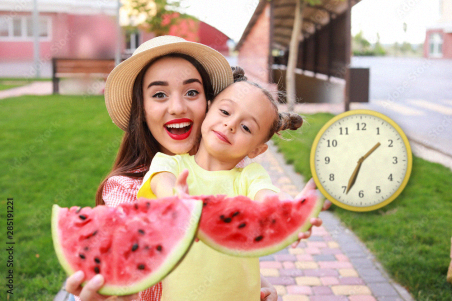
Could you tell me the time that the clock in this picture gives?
1:34
